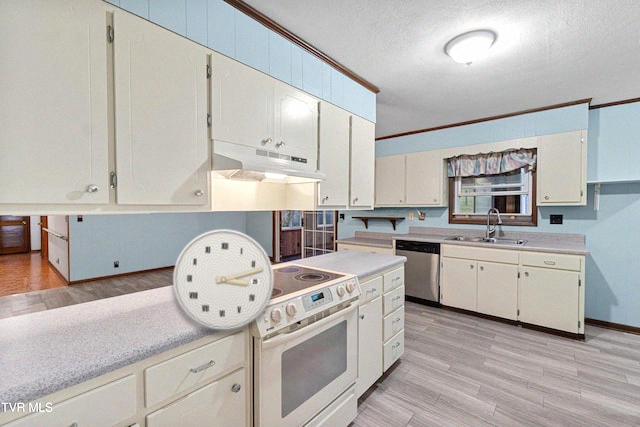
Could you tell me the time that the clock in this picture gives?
3:12
